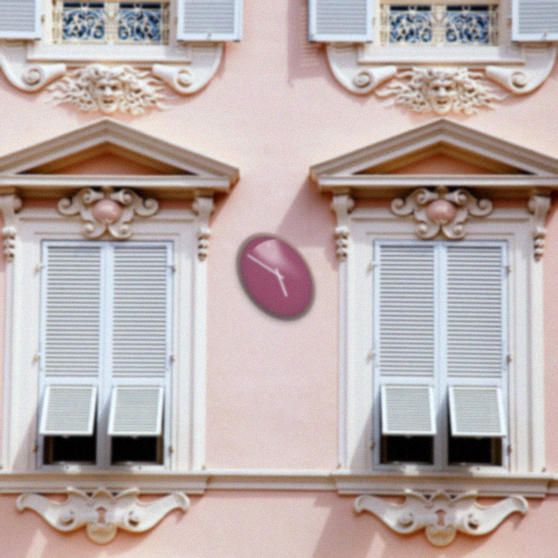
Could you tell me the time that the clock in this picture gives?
5:51
